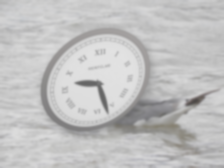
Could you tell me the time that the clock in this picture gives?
9:27
